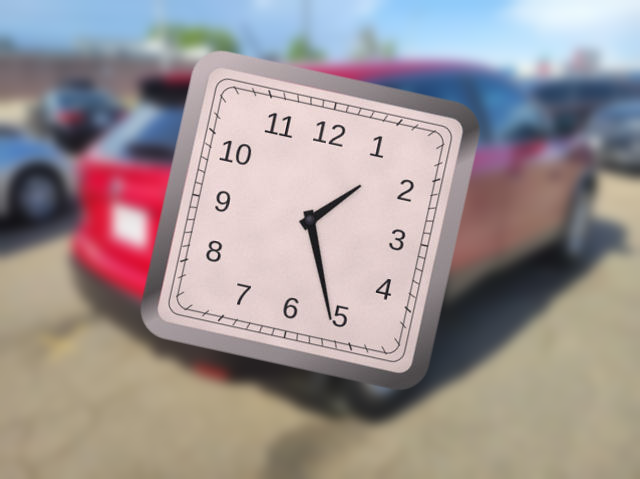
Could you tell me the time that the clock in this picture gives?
1:26
